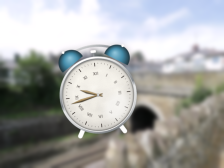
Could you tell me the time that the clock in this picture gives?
9:43
